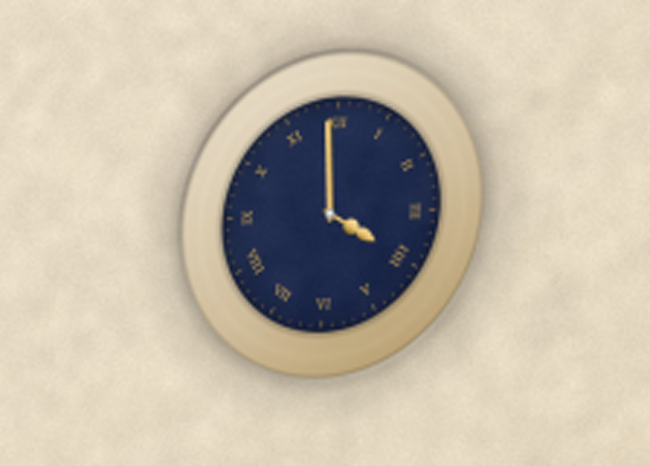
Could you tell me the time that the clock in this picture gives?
3:59
